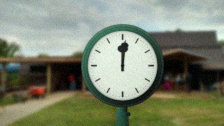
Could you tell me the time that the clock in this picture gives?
12:01
